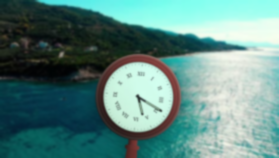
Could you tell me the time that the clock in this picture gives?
5:19
